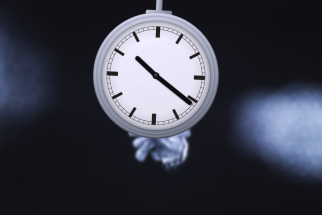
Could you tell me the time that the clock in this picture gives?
10:21
